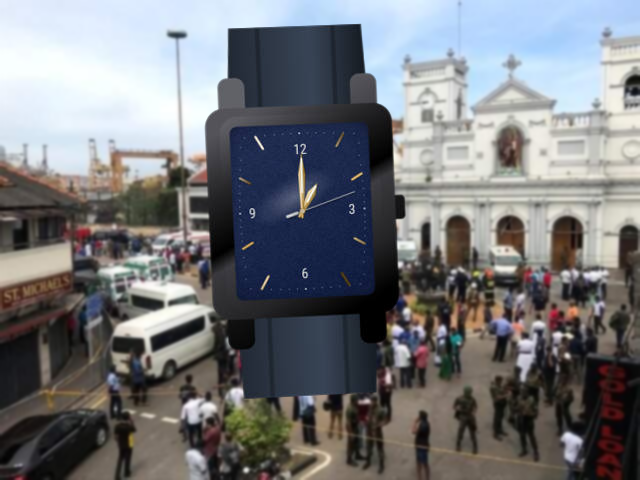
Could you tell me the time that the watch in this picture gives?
1:00:12
